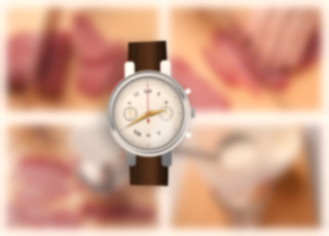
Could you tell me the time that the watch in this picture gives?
2:40
